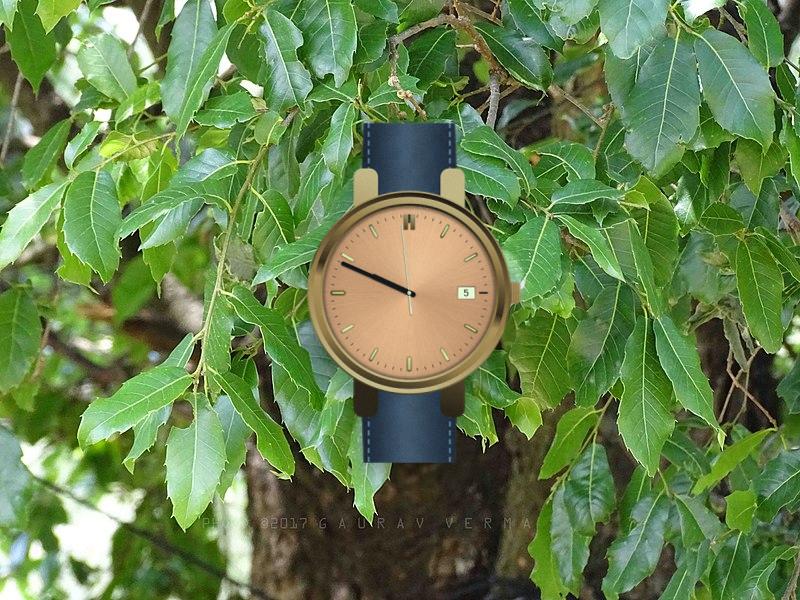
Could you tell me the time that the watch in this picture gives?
9:48:59
